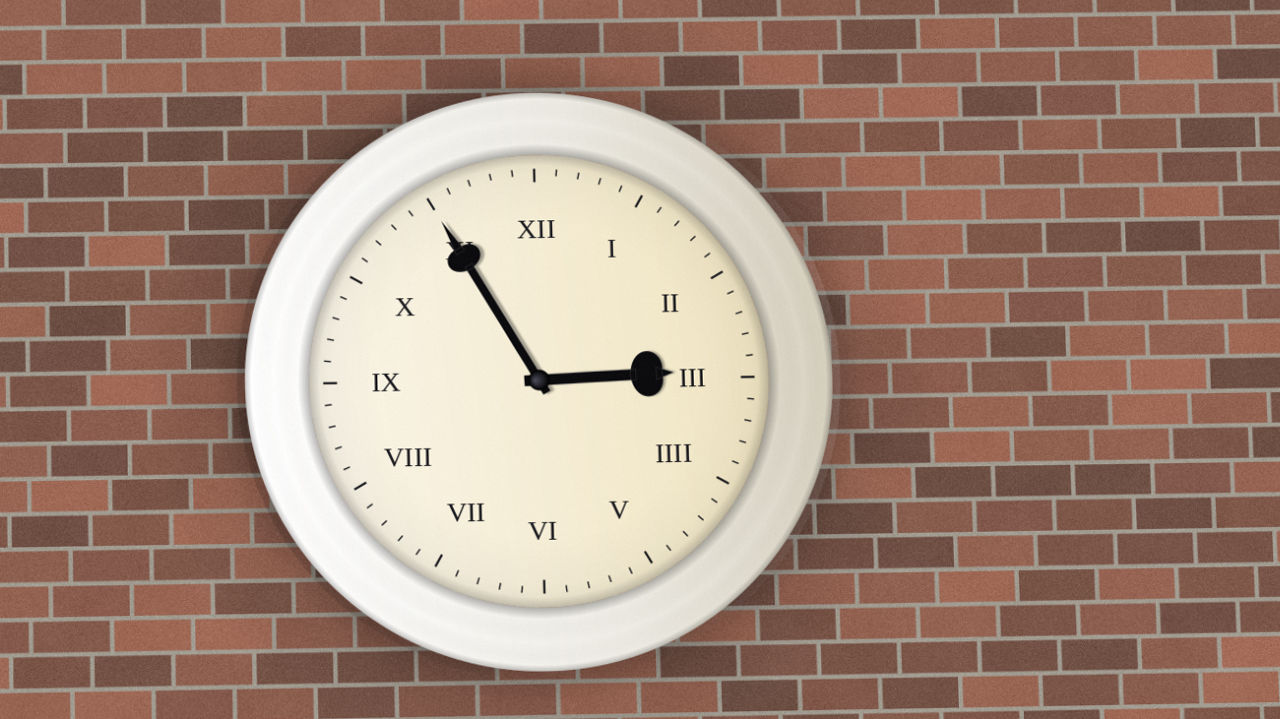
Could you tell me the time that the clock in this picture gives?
2:55
